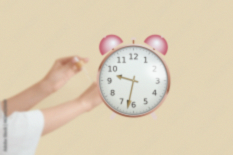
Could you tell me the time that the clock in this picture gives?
9:32
